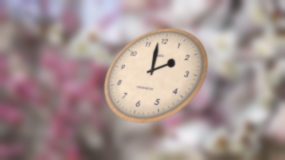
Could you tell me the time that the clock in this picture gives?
1:58
